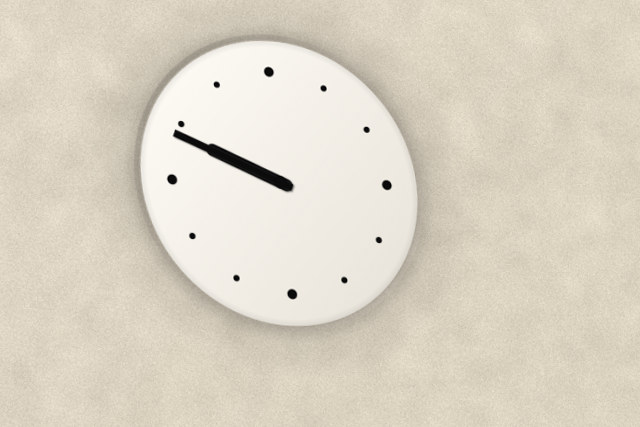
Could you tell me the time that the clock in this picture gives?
9:49
